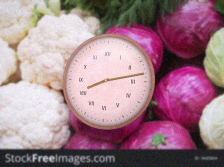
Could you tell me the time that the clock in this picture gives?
8:13
